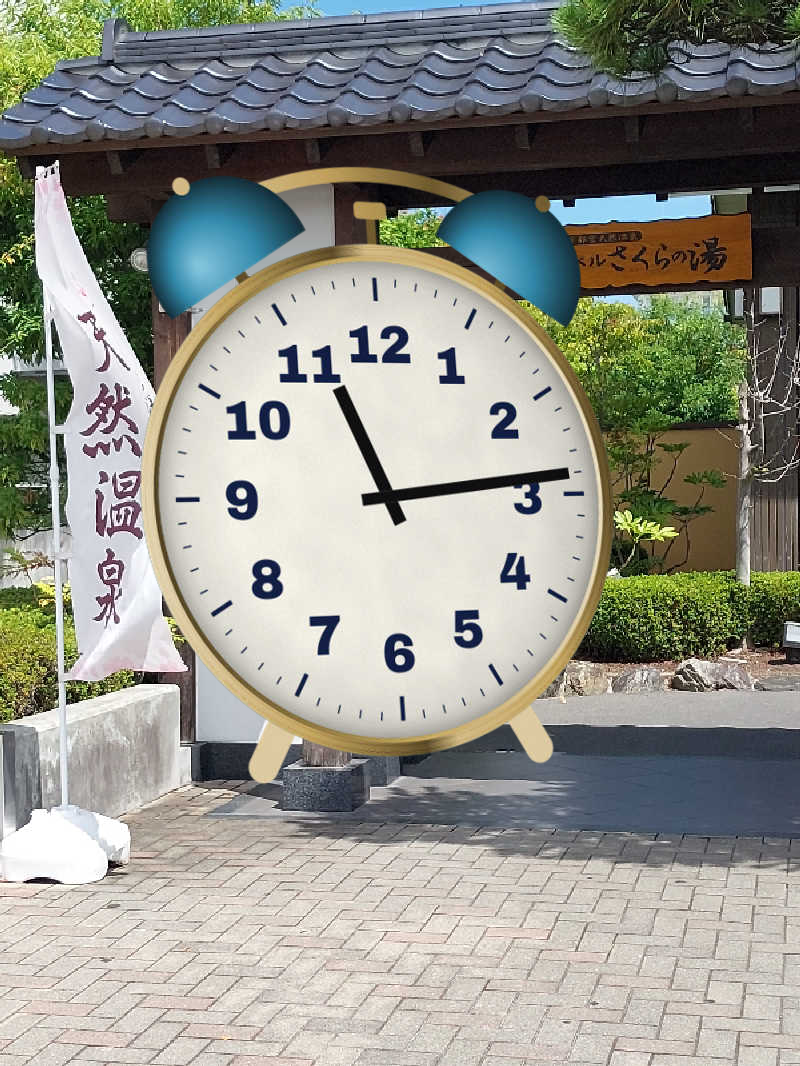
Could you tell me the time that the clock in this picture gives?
11:14
